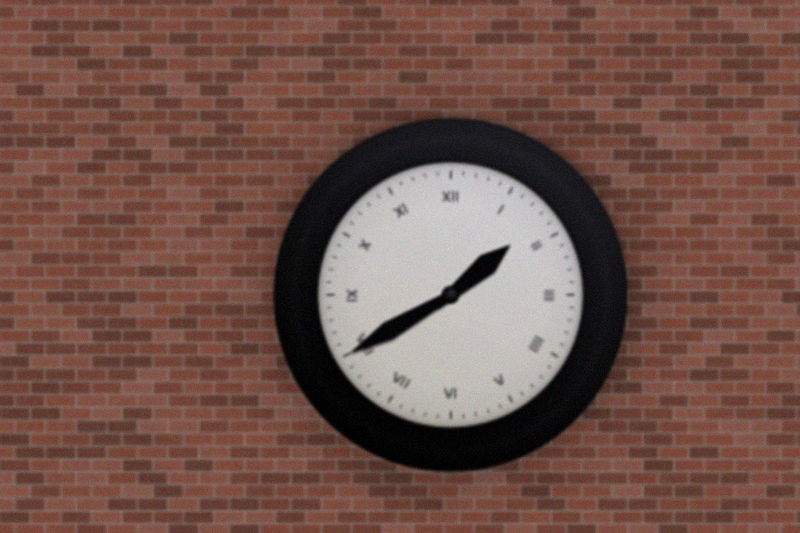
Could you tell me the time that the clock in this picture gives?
1:40
